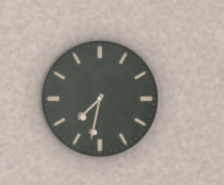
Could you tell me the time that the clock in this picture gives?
7:32
